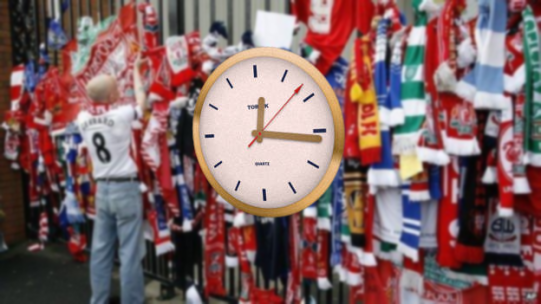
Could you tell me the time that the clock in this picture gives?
12:16:08
